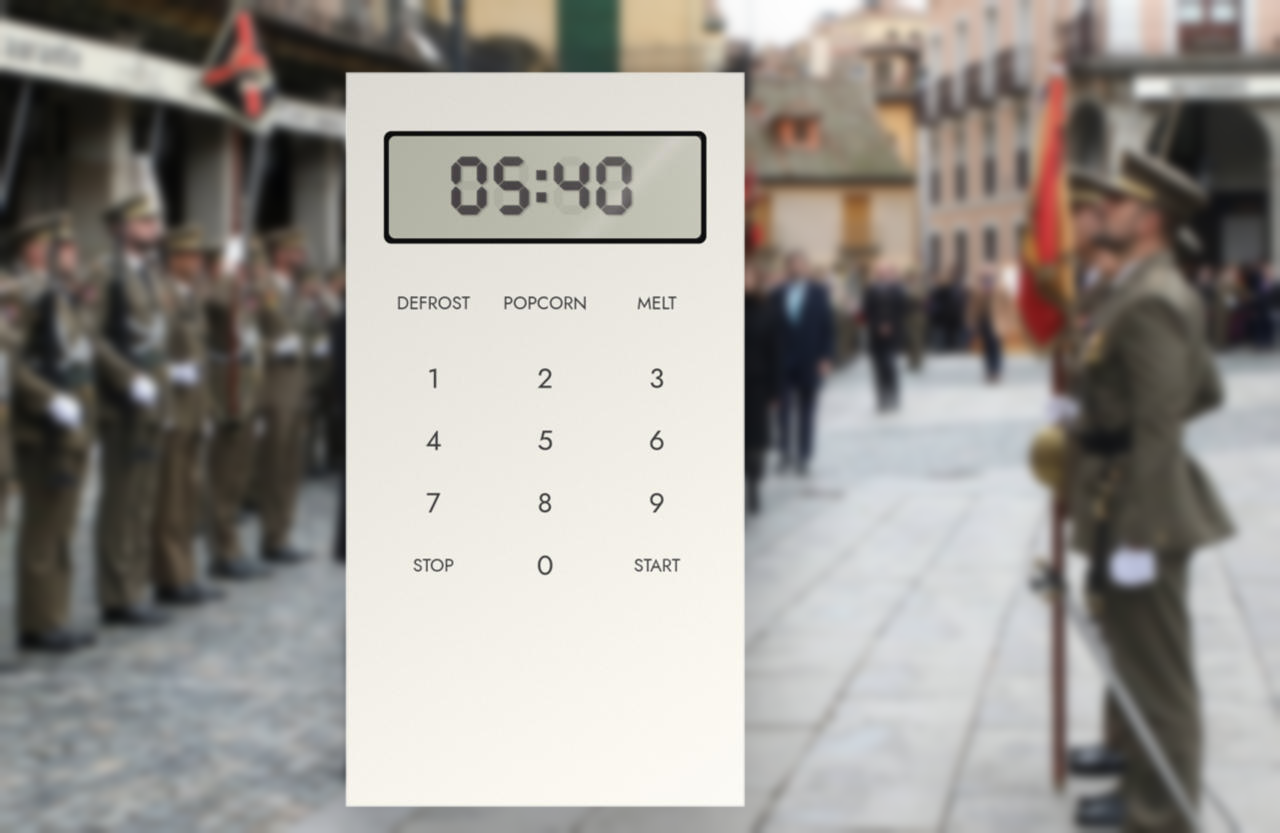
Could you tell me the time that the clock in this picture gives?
5:40
